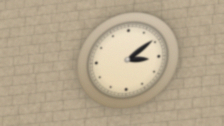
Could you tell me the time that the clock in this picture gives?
3:09
